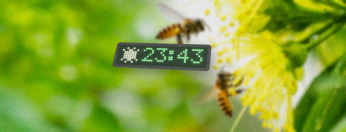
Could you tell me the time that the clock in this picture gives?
23:43
